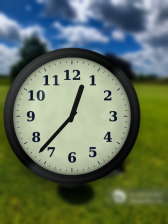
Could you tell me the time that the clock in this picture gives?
12:37
